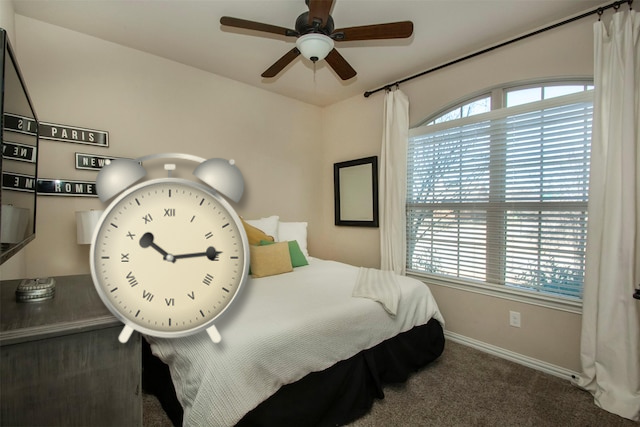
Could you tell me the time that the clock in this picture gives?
10:14
